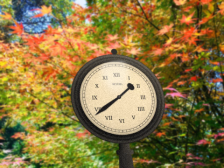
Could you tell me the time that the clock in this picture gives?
1:39
